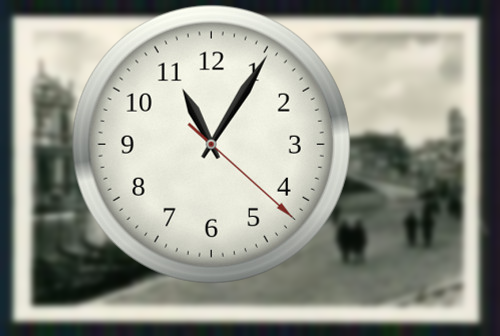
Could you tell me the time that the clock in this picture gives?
11:05:22
